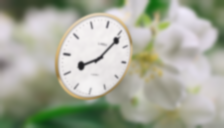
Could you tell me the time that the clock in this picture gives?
8:06
